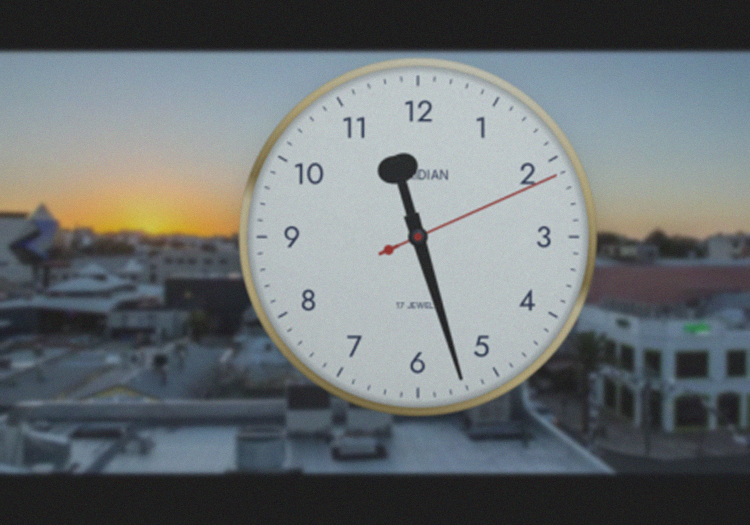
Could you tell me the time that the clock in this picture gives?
11:27:11
